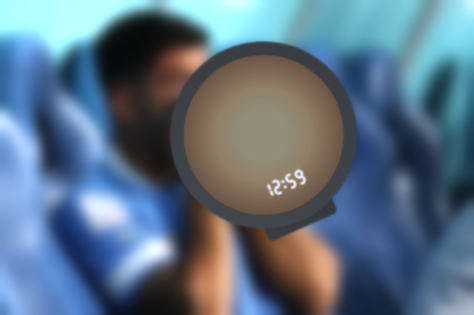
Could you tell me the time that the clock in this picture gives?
12:59
